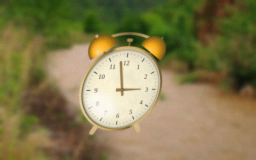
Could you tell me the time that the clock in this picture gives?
2:58
